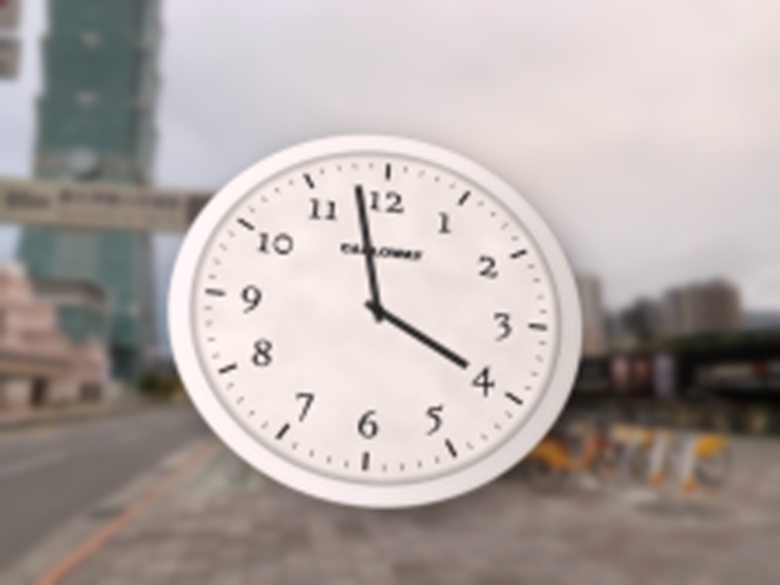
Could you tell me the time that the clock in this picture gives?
3:58
